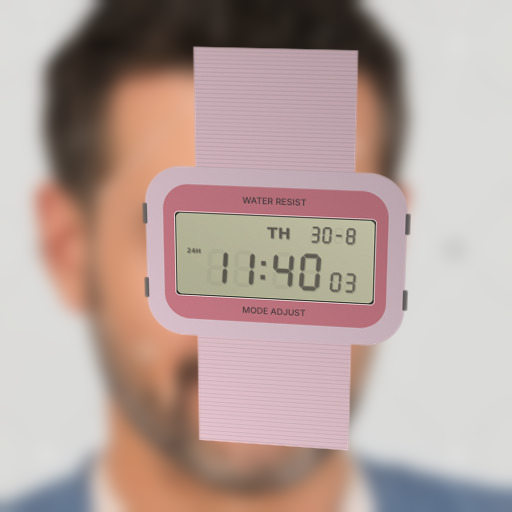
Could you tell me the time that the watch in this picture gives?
11:40:03
